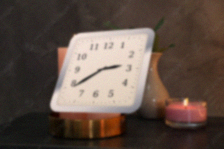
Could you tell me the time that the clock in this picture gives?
2:39
